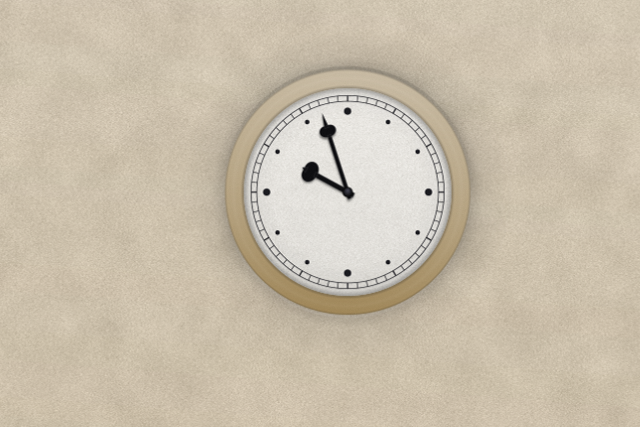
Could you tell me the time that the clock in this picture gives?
9:57
